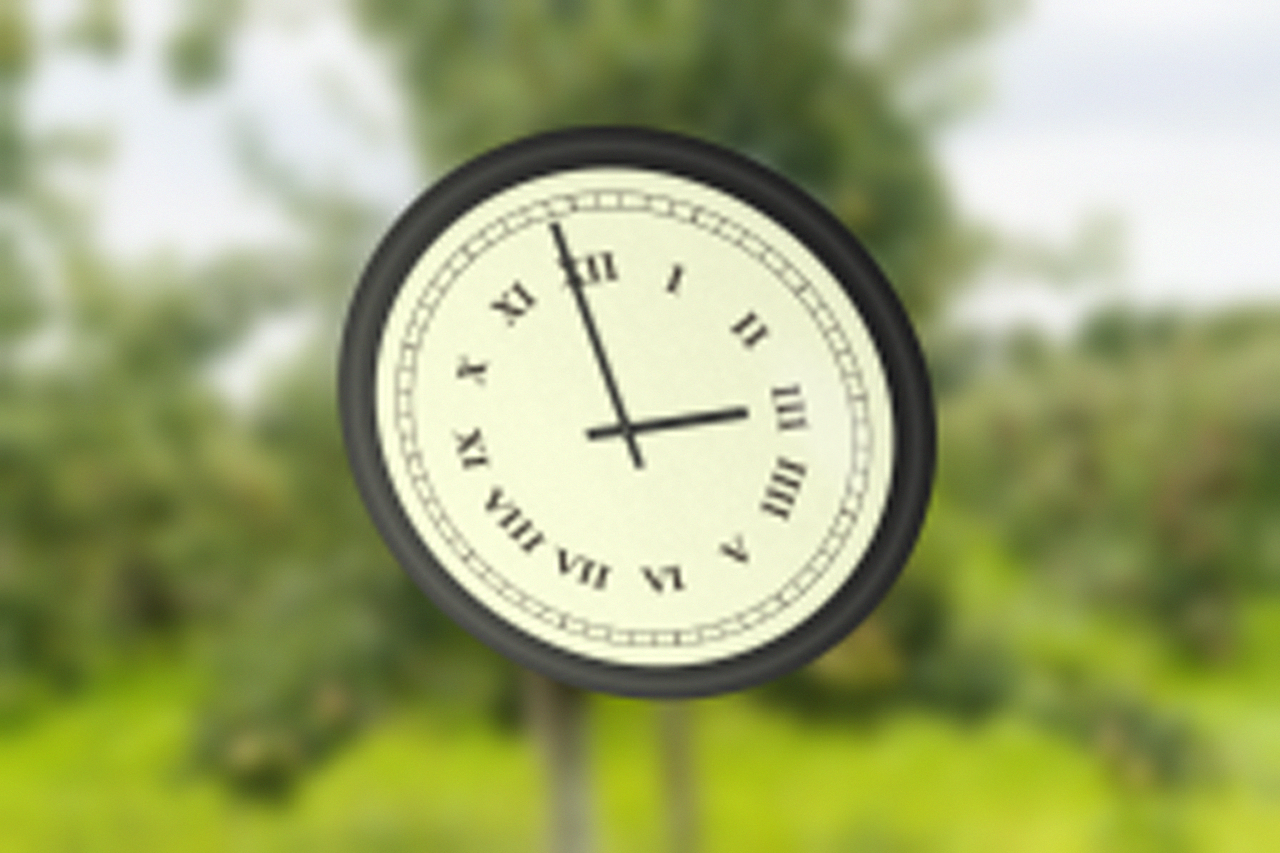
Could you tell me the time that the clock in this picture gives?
2:59
